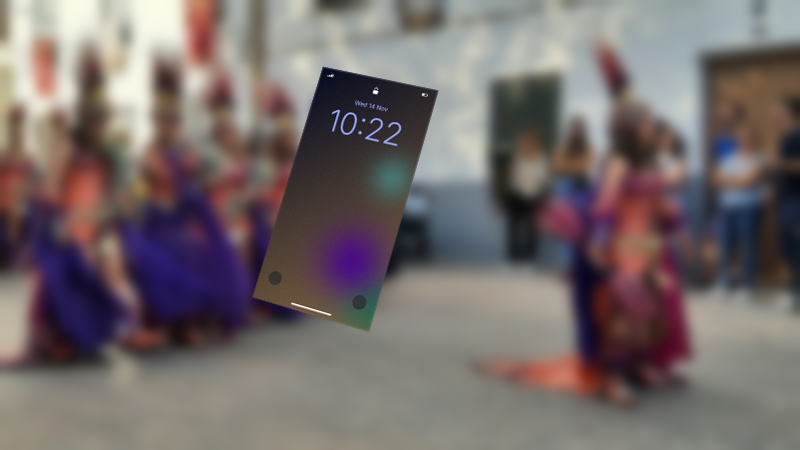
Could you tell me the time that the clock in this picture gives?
10:22
